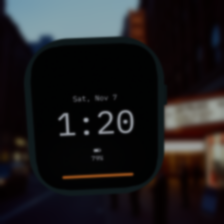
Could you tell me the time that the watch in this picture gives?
1:20
